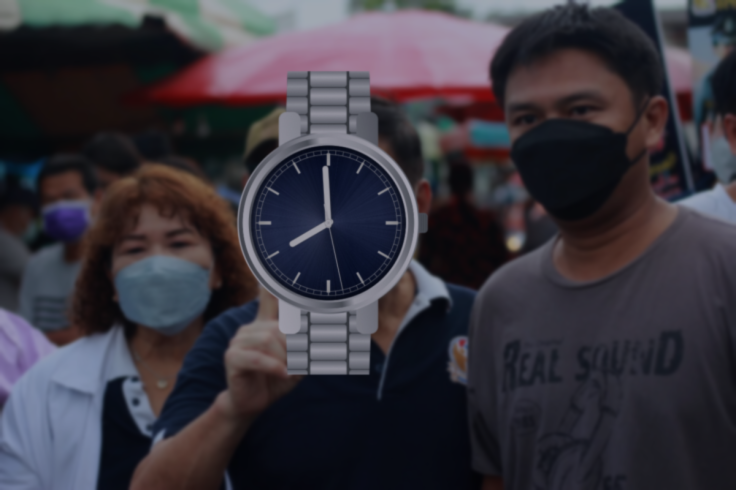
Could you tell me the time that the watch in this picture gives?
7:59:28
